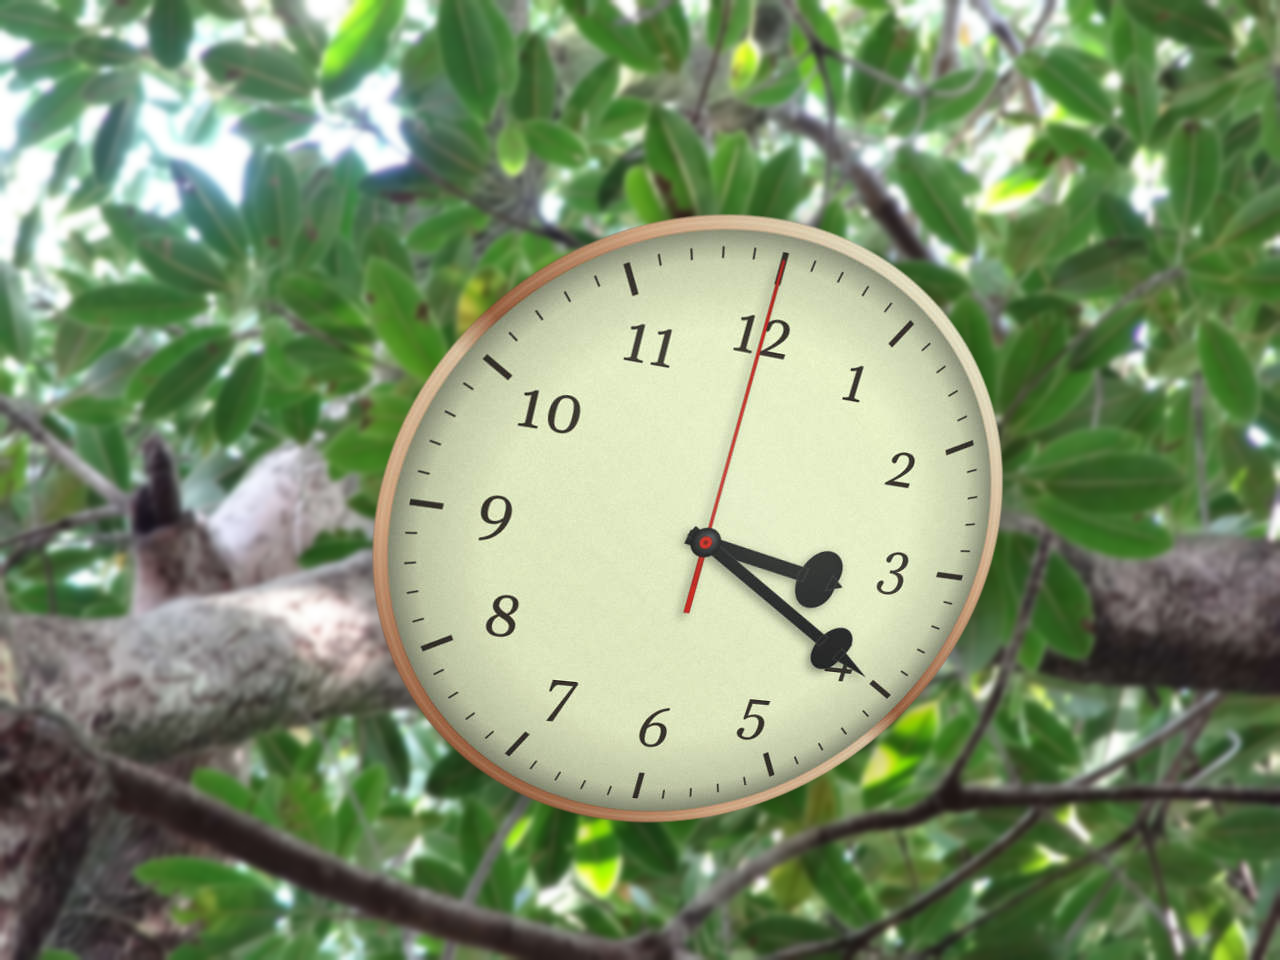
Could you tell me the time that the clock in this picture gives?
3:20:00
